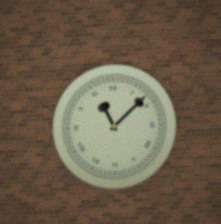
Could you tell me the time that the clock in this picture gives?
11:08
